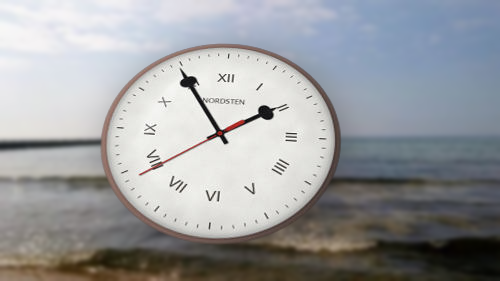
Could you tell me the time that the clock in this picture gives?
1:54:39
